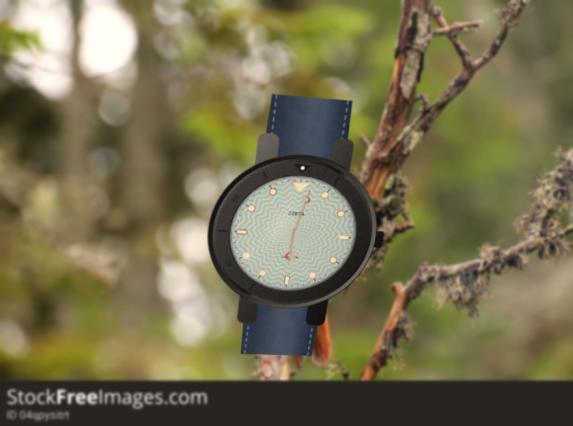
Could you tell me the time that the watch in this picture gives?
6:02
